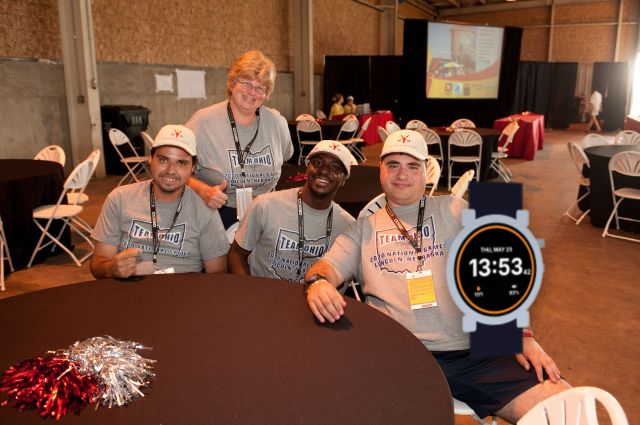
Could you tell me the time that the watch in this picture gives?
13:53
